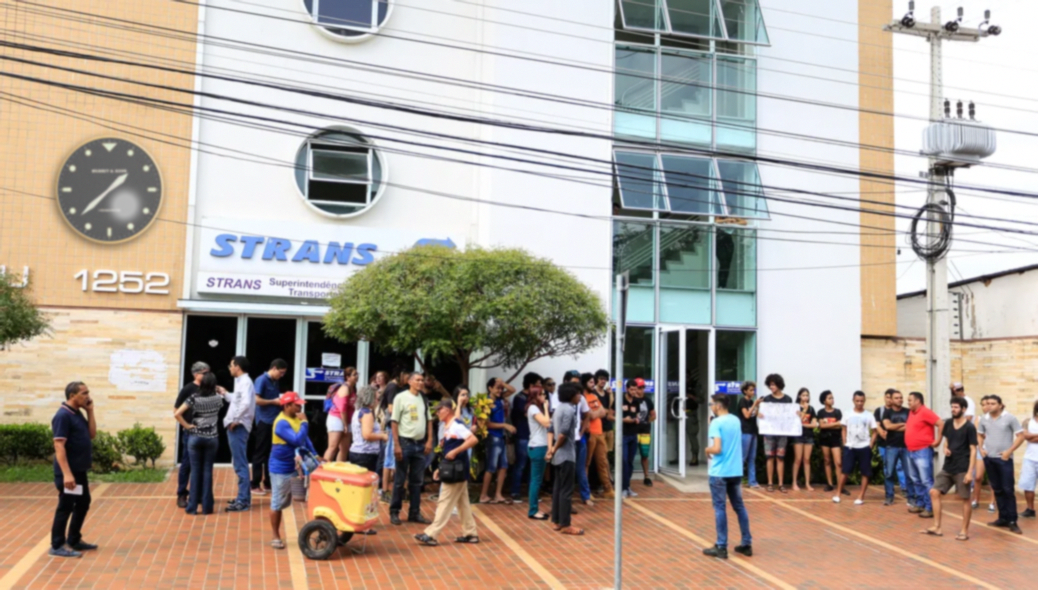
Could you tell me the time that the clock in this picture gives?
1:38
